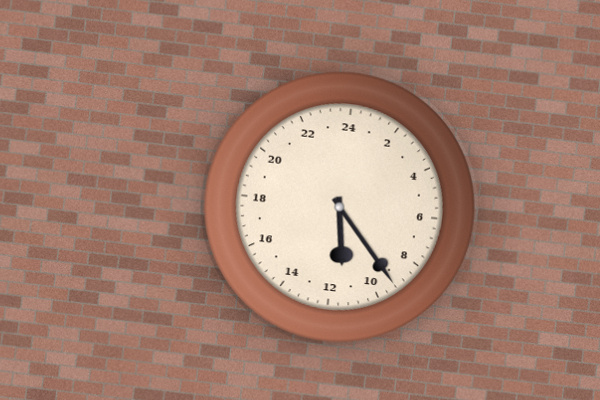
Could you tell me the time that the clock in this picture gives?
11:23
